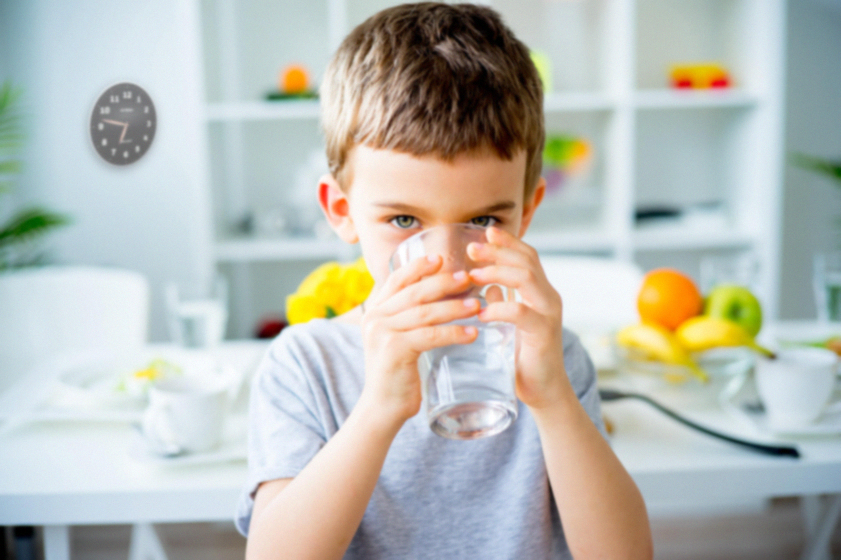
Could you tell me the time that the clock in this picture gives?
6:47
